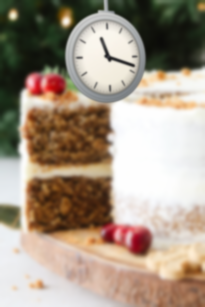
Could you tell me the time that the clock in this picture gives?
11:18
